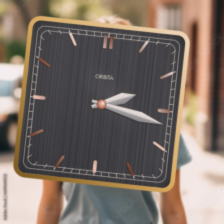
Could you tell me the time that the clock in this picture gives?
2:17
